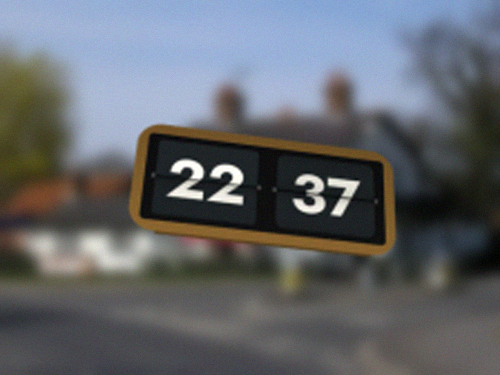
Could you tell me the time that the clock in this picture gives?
22:37
